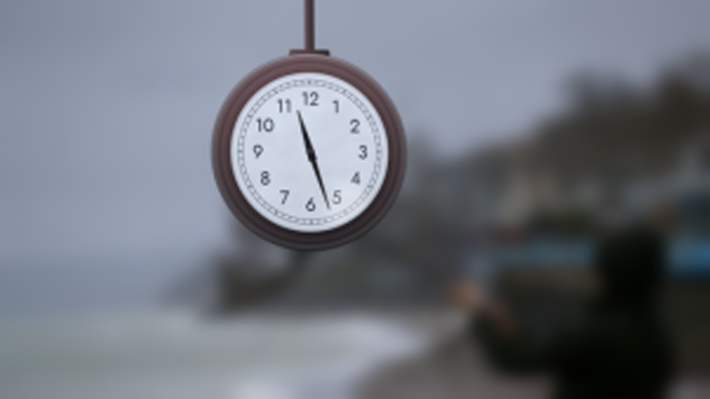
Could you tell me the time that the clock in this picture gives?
11:27
